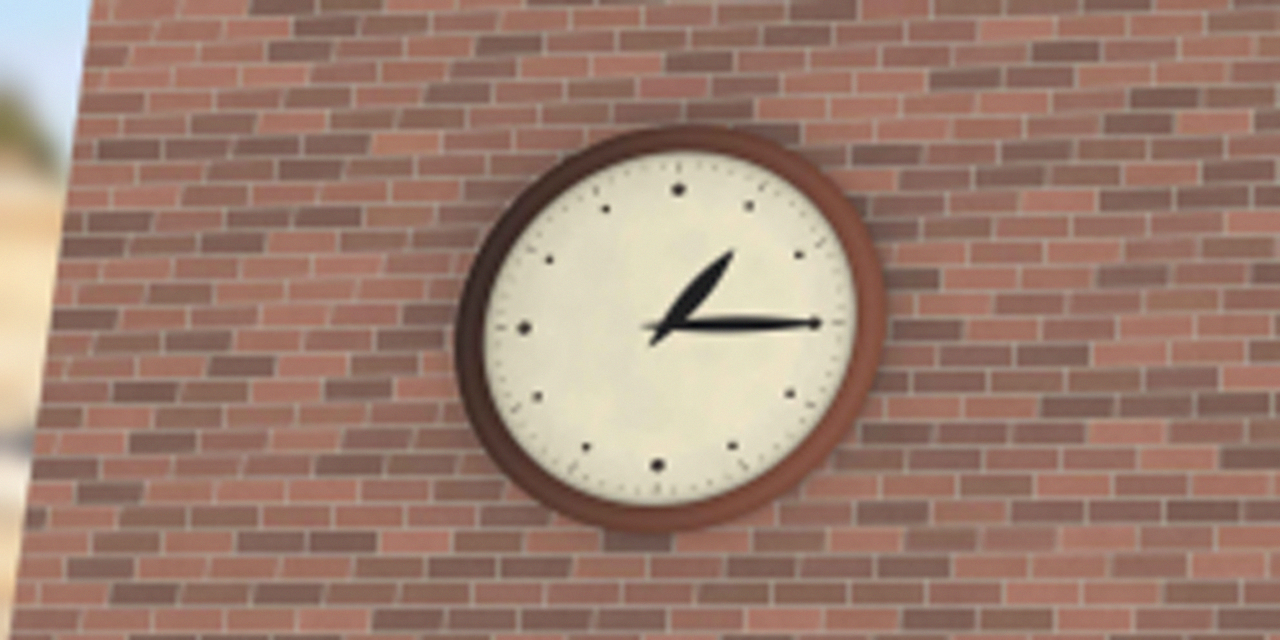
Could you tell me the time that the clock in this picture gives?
1:15
